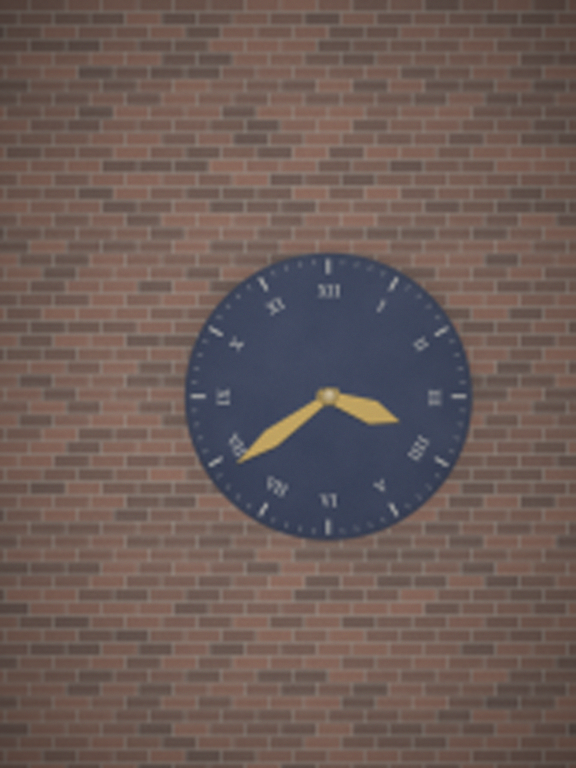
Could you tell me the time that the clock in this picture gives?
3:39
